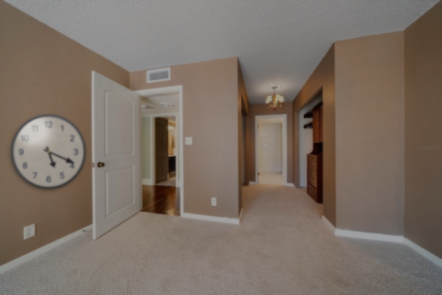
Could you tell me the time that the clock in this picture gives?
5:19
